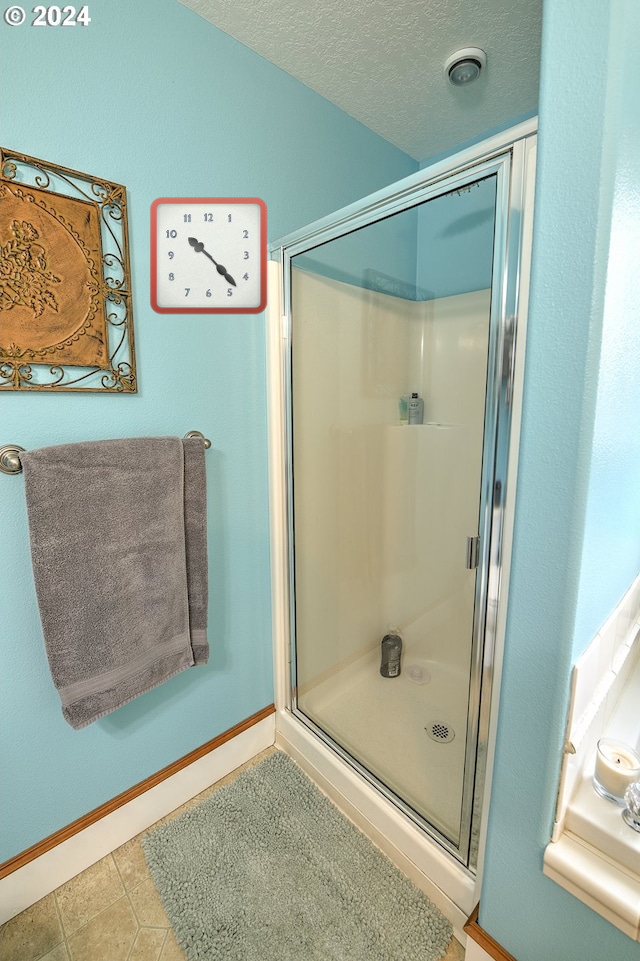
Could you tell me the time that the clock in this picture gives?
10:23
